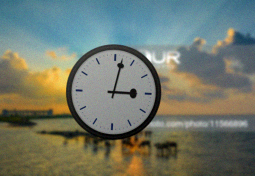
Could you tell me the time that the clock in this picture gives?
3:02
